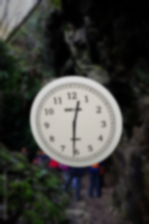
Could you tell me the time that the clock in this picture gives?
12:31
